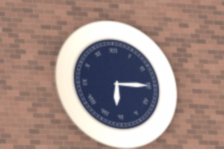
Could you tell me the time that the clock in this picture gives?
6:15
